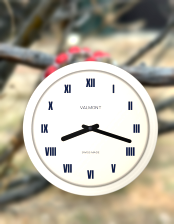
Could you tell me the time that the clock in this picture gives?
8:18
